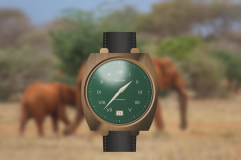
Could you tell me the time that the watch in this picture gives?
1:37
